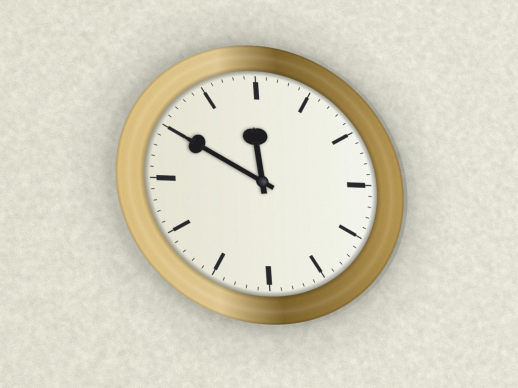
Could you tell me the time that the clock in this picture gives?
11:50
